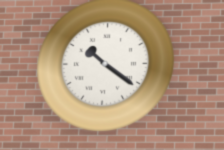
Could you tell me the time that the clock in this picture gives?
10:21
